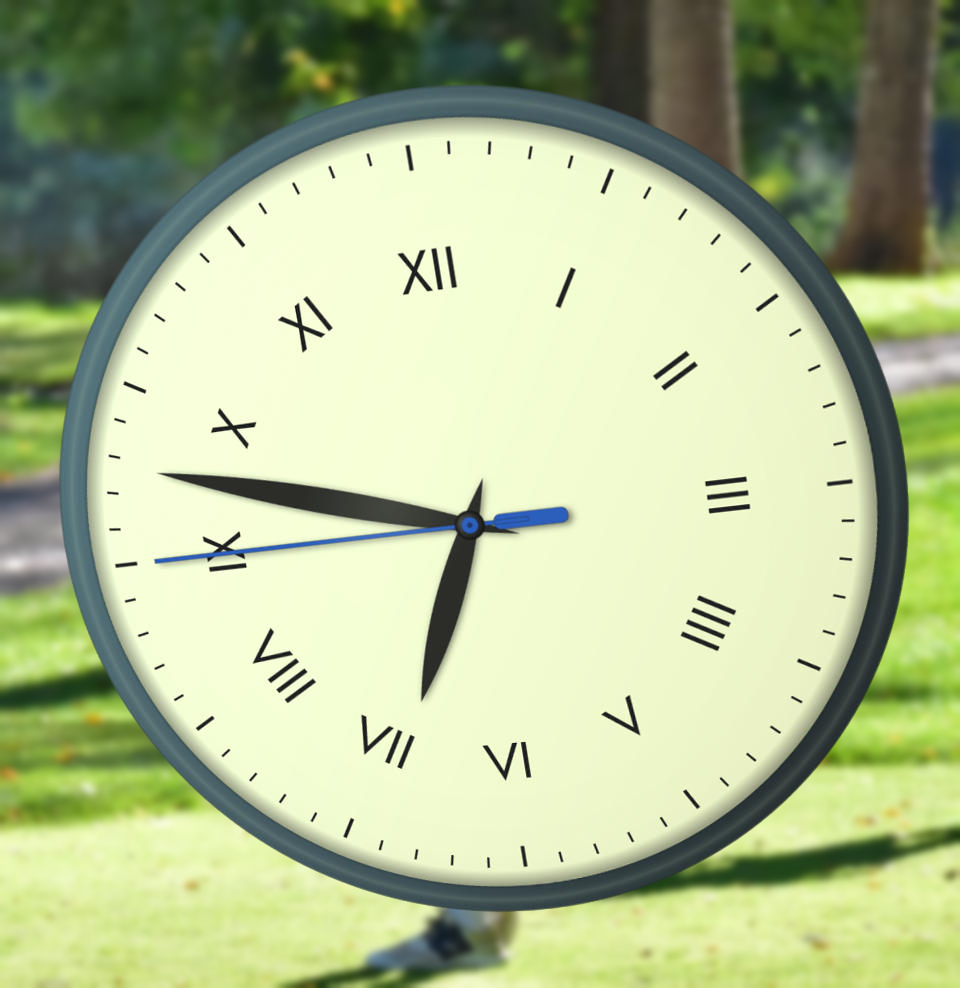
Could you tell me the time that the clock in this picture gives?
6:47:45
